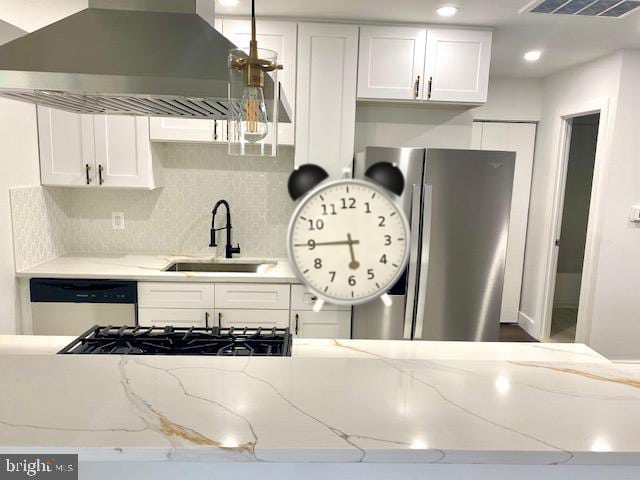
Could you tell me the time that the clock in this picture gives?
5:45
